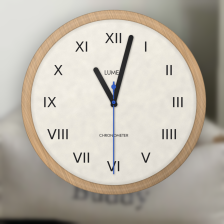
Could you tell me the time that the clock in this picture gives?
11:02:30
